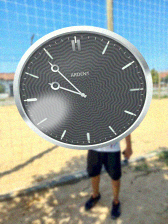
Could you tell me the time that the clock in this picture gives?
9:54
